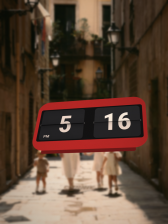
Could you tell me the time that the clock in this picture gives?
5:16
